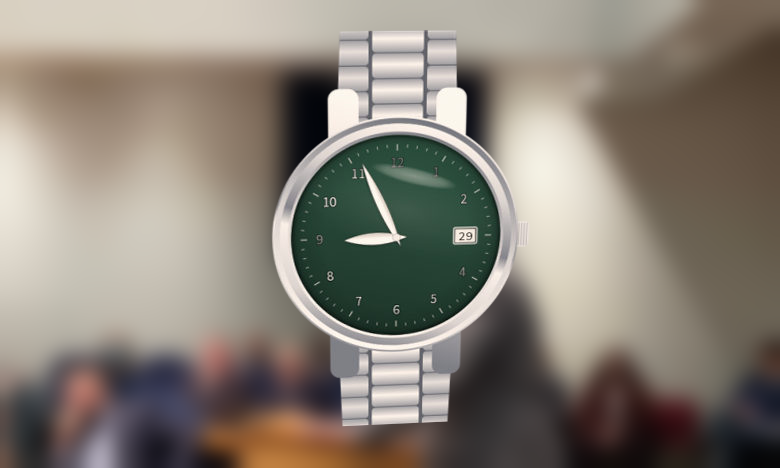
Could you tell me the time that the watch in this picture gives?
8:56
